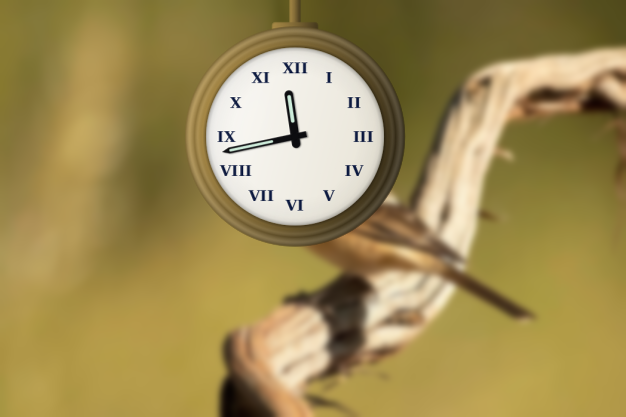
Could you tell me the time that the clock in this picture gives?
11:43
